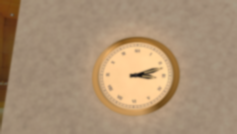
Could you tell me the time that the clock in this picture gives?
3:12
